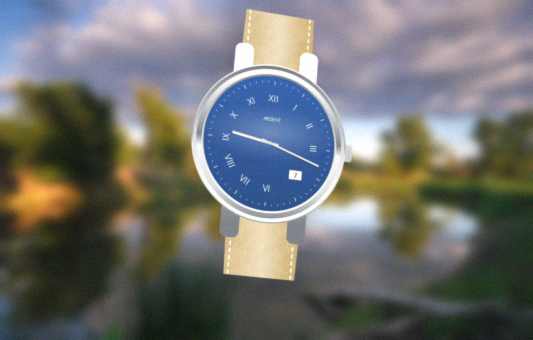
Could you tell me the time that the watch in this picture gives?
9:18
